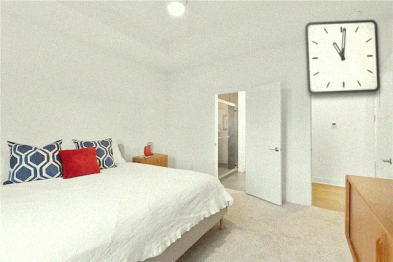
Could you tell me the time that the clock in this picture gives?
11:01
